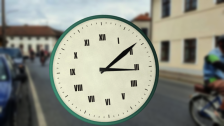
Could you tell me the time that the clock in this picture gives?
3:09
